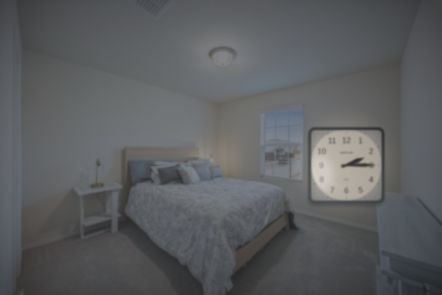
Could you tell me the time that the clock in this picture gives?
2:15
